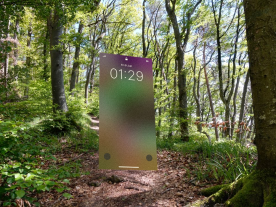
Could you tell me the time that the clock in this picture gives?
1:29
